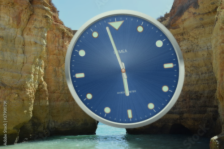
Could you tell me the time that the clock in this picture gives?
5:58
